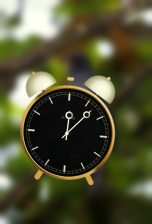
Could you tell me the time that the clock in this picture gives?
12:07
